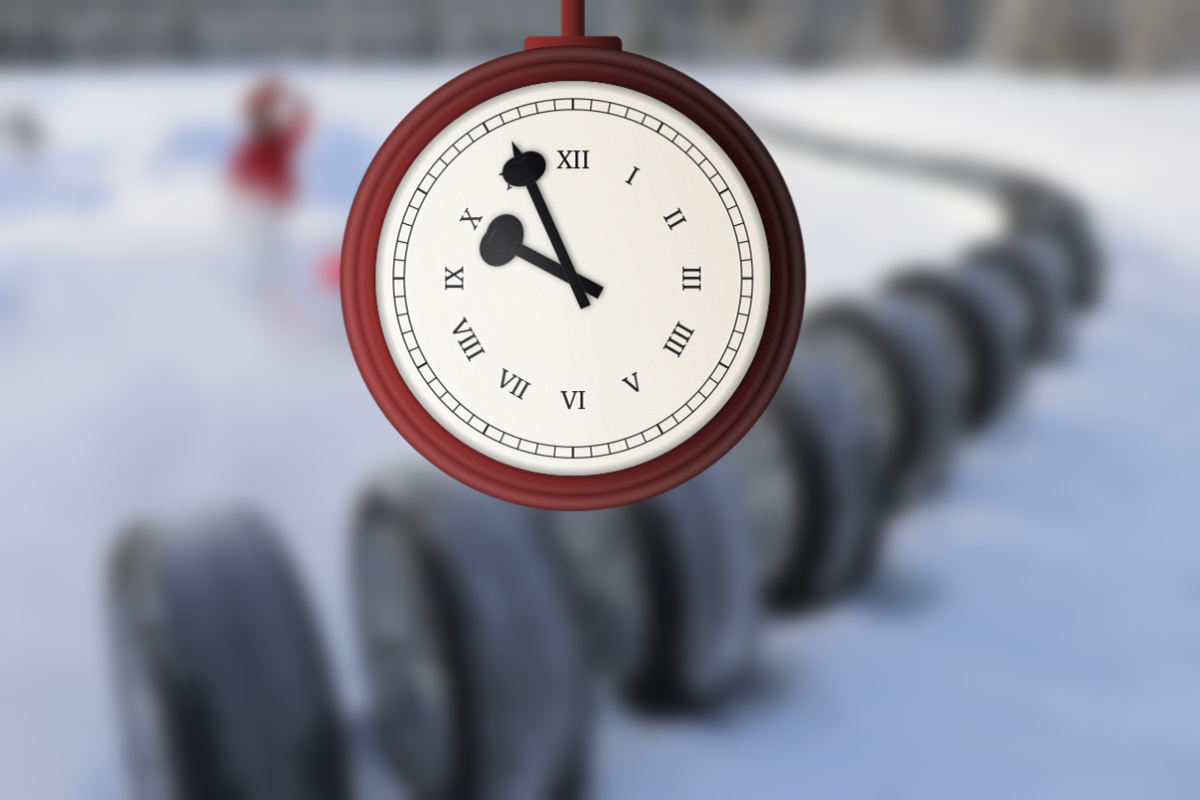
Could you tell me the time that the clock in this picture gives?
9:56
